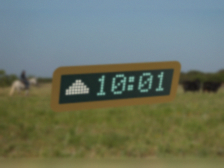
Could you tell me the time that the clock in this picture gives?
10:01
